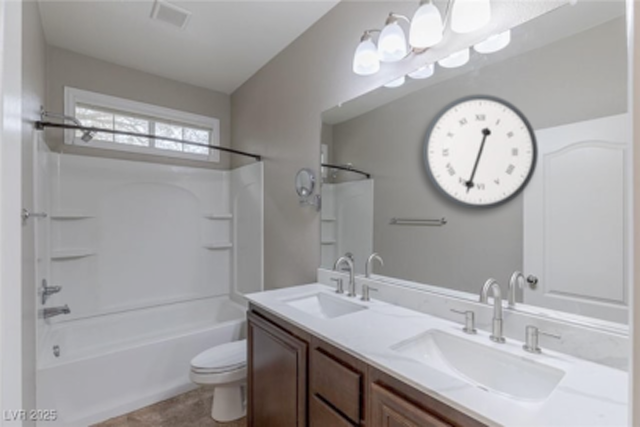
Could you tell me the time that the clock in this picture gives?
12:33
